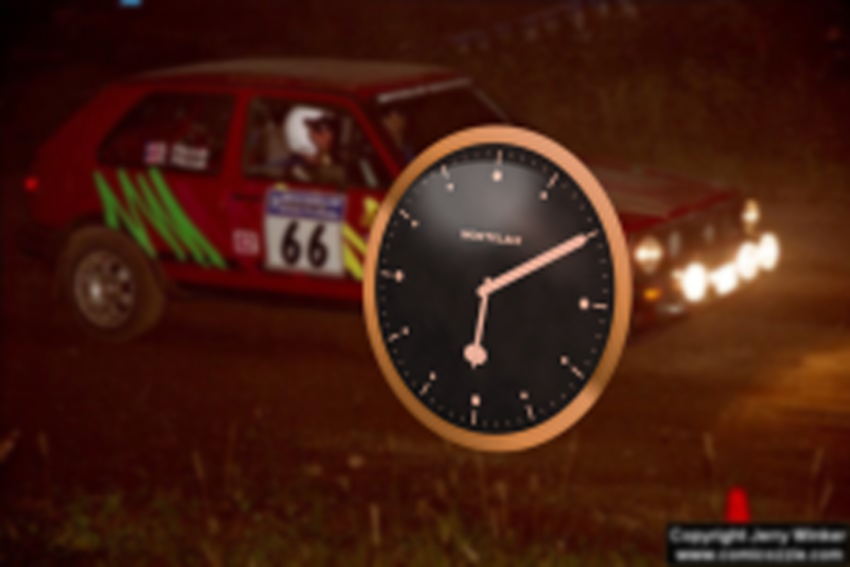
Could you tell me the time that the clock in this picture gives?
6:10
